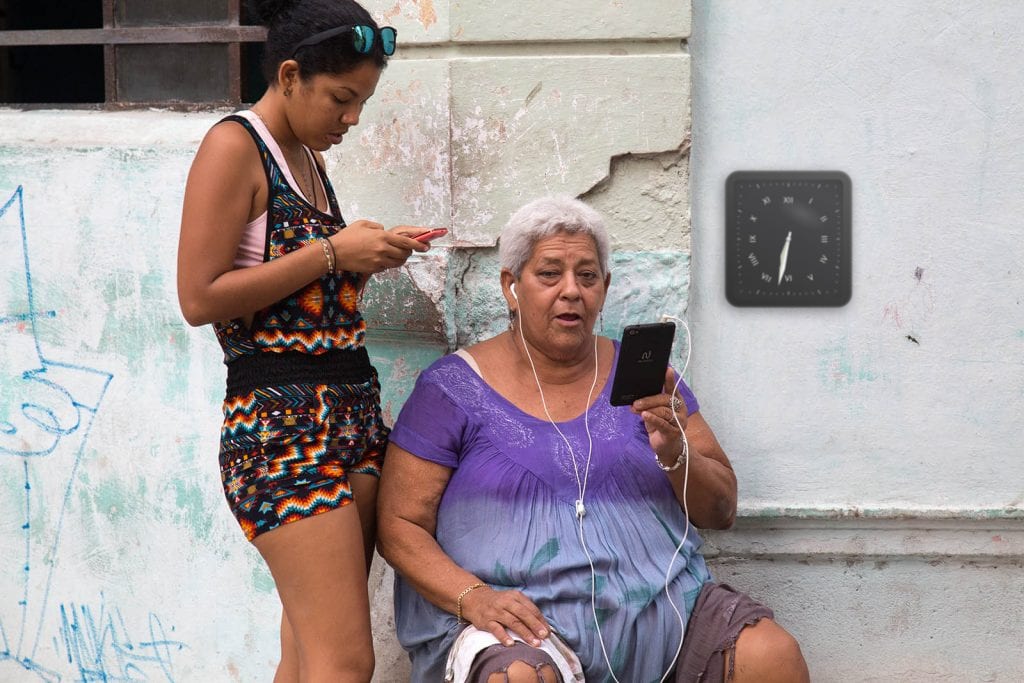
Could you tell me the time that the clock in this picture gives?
6:32
